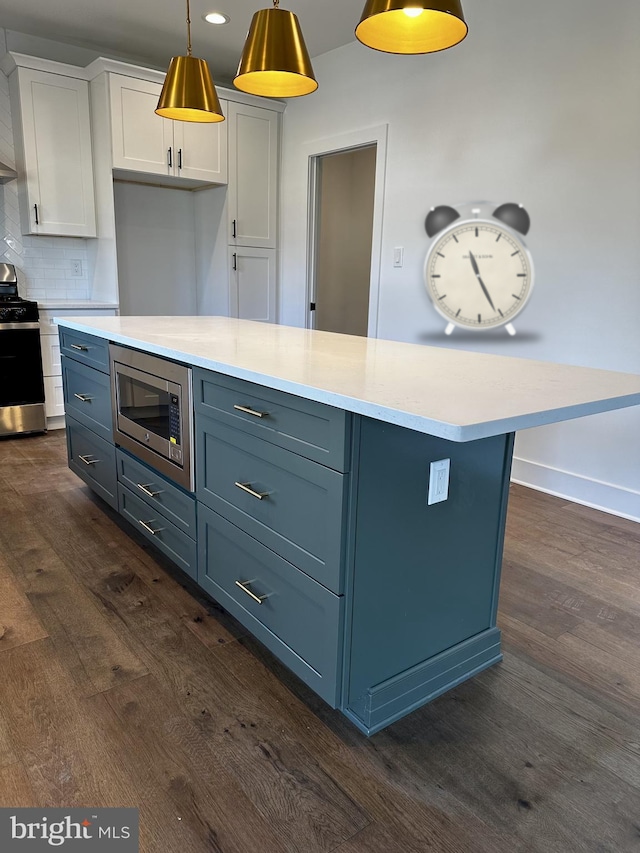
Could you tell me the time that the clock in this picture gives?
11:26
